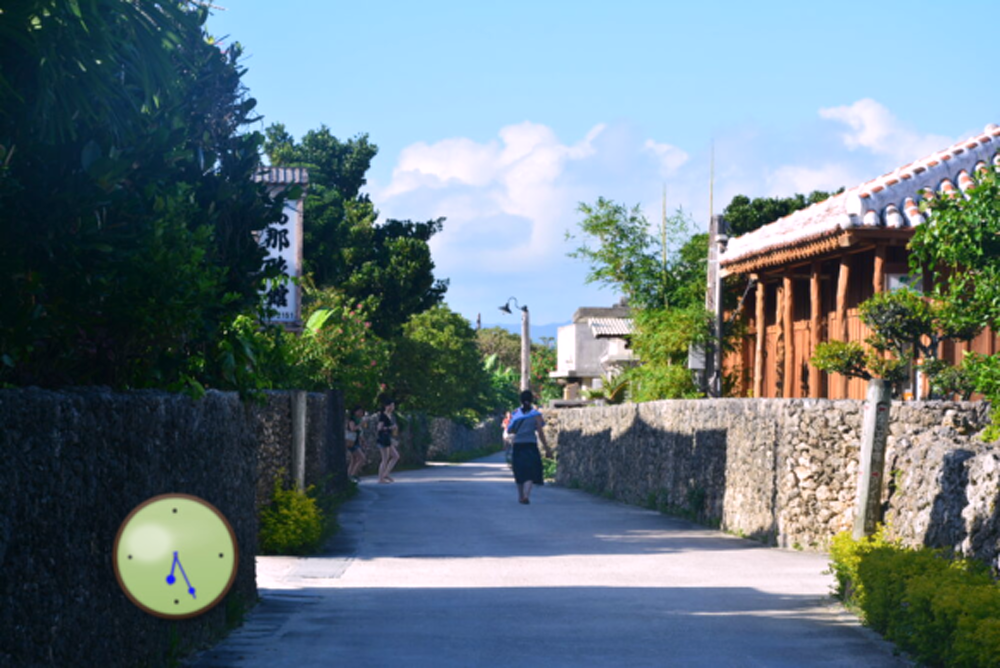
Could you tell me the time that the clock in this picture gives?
6:26
